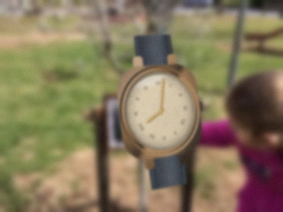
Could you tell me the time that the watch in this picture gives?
8:02
